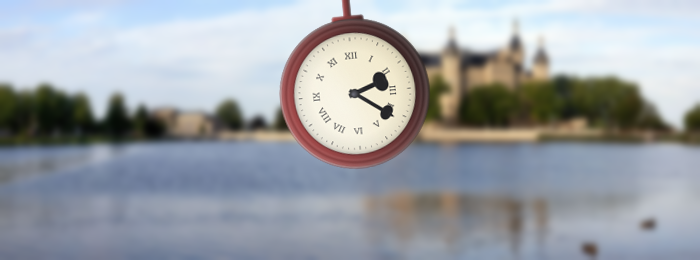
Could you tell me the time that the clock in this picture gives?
2:21
